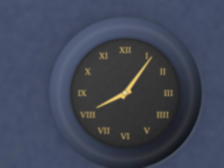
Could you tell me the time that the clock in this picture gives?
8:06
